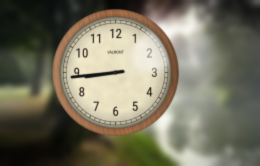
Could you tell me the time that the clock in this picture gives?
8:44
